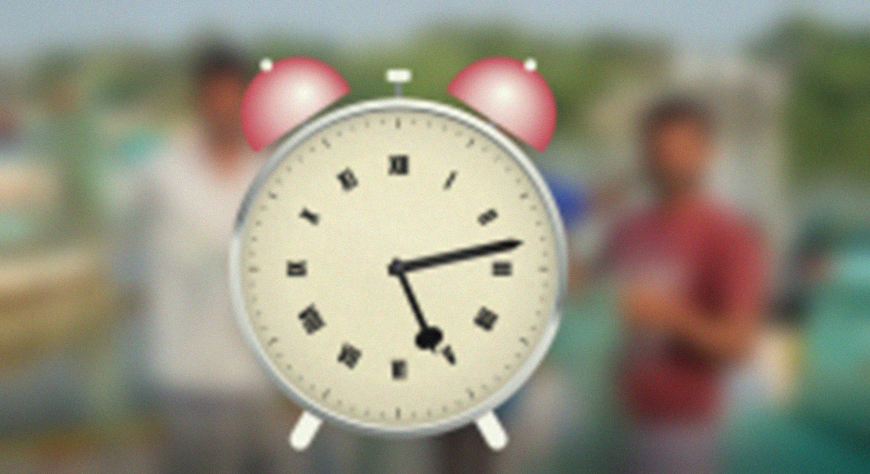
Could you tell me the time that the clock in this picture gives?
5:13
